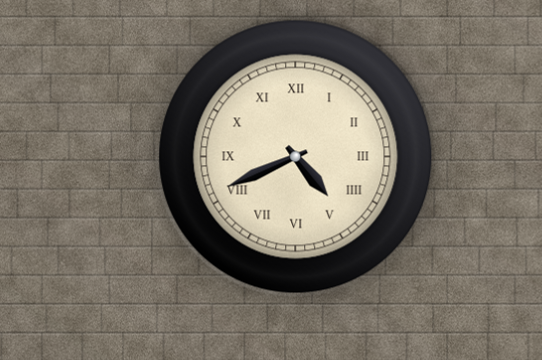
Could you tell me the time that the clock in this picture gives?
4:41
